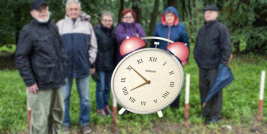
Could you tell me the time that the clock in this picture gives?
7:51
